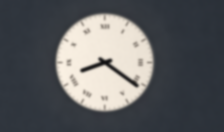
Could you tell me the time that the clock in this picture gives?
8:21
